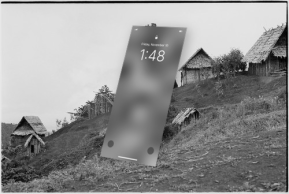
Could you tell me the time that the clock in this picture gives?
1:48
